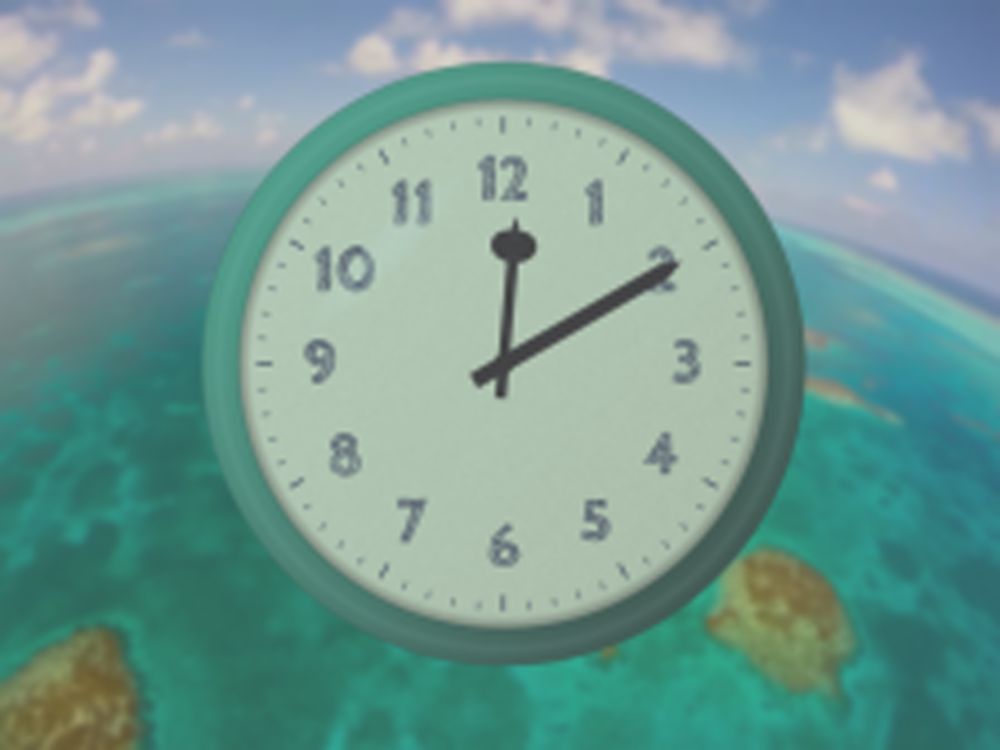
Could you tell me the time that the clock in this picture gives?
12:10
